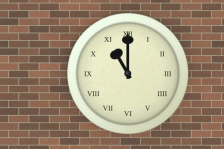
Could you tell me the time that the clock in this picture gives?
11:00
